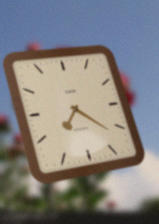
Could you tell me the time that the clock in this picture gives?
7:22
